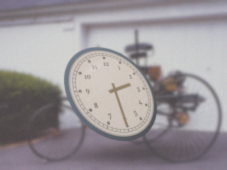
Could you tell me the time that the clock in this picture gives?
2:30
